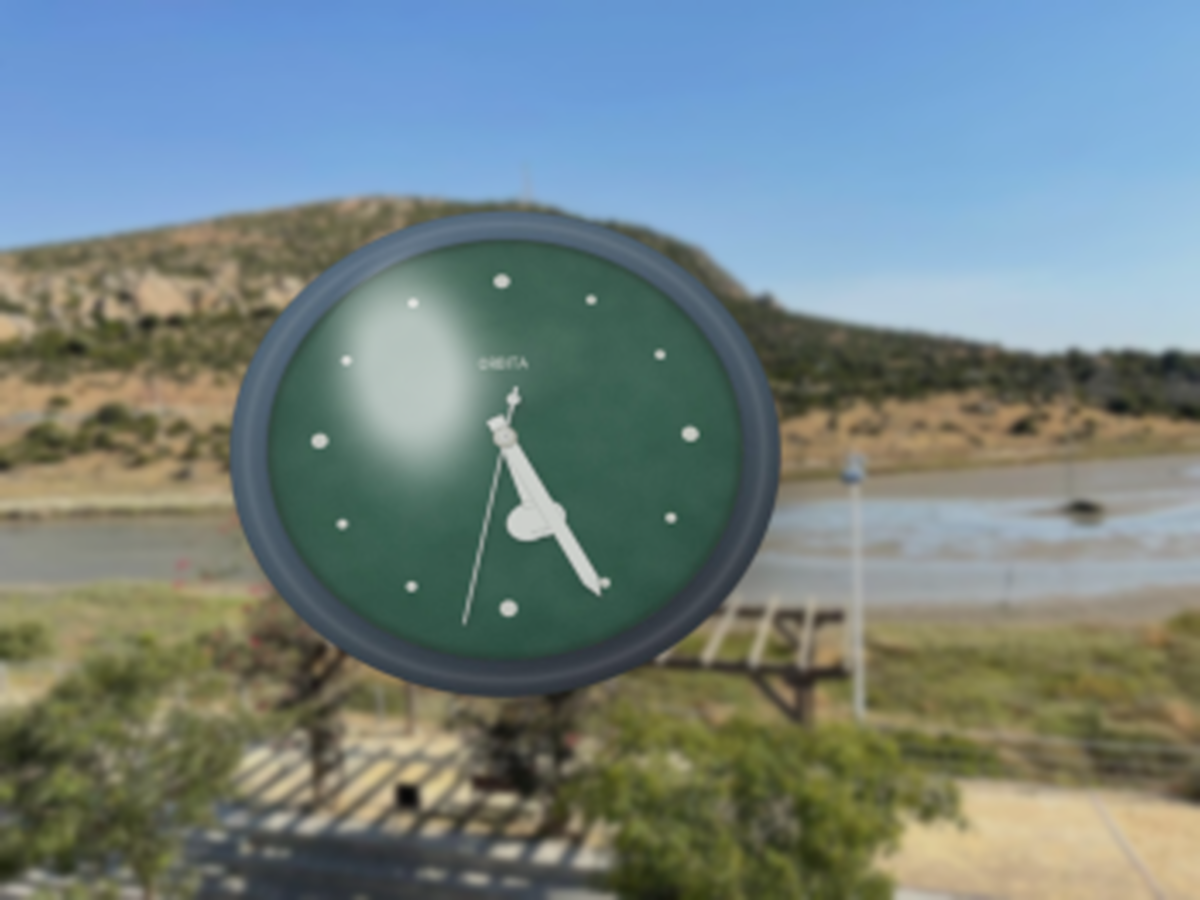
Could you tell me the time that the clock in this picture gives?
5:25:32
